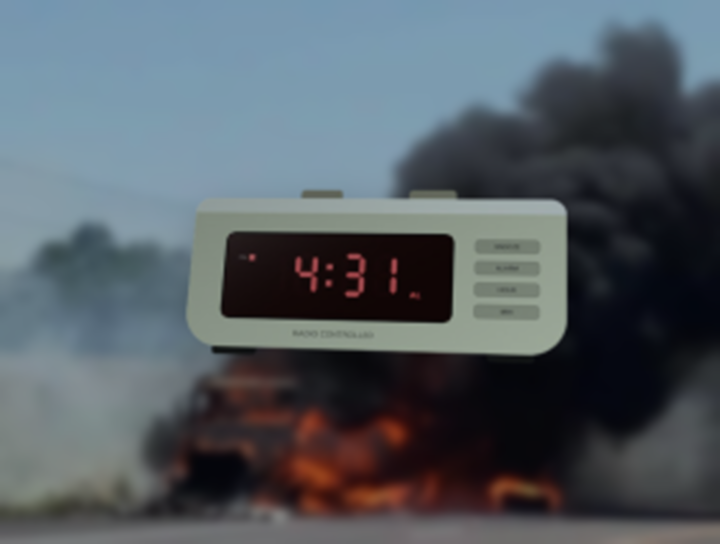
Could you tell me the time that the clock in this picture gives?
4:31
